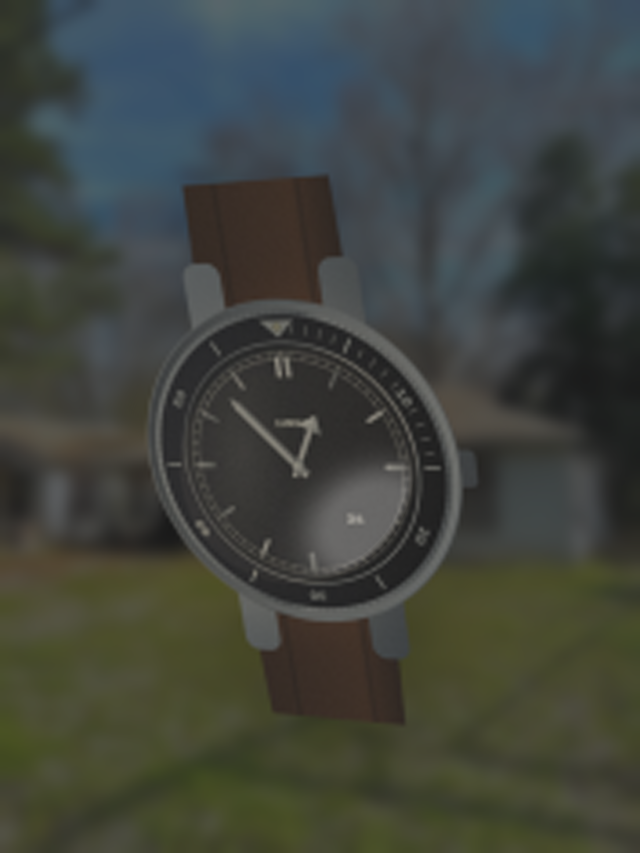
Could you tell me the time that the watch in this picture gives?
12:53
